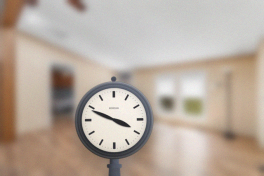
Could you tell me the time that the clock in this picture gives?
3:49
